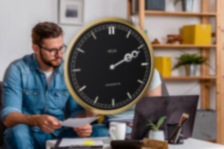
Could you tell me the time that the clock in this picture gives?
2:11
